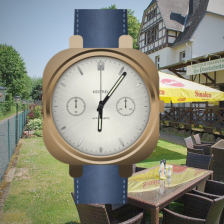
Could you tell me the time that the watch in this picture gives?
6:06
